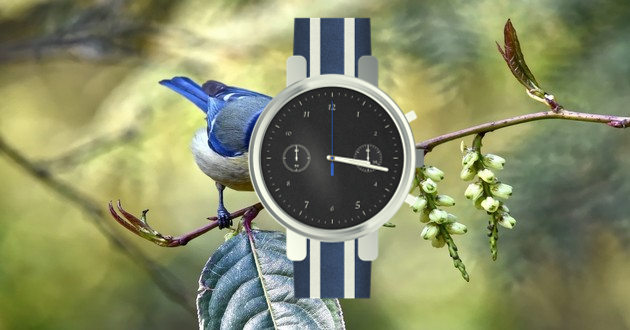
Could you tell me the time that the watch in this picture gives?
3:17
